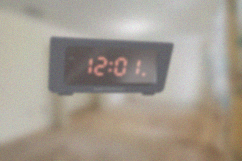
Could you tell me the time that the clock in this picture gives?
12:01
